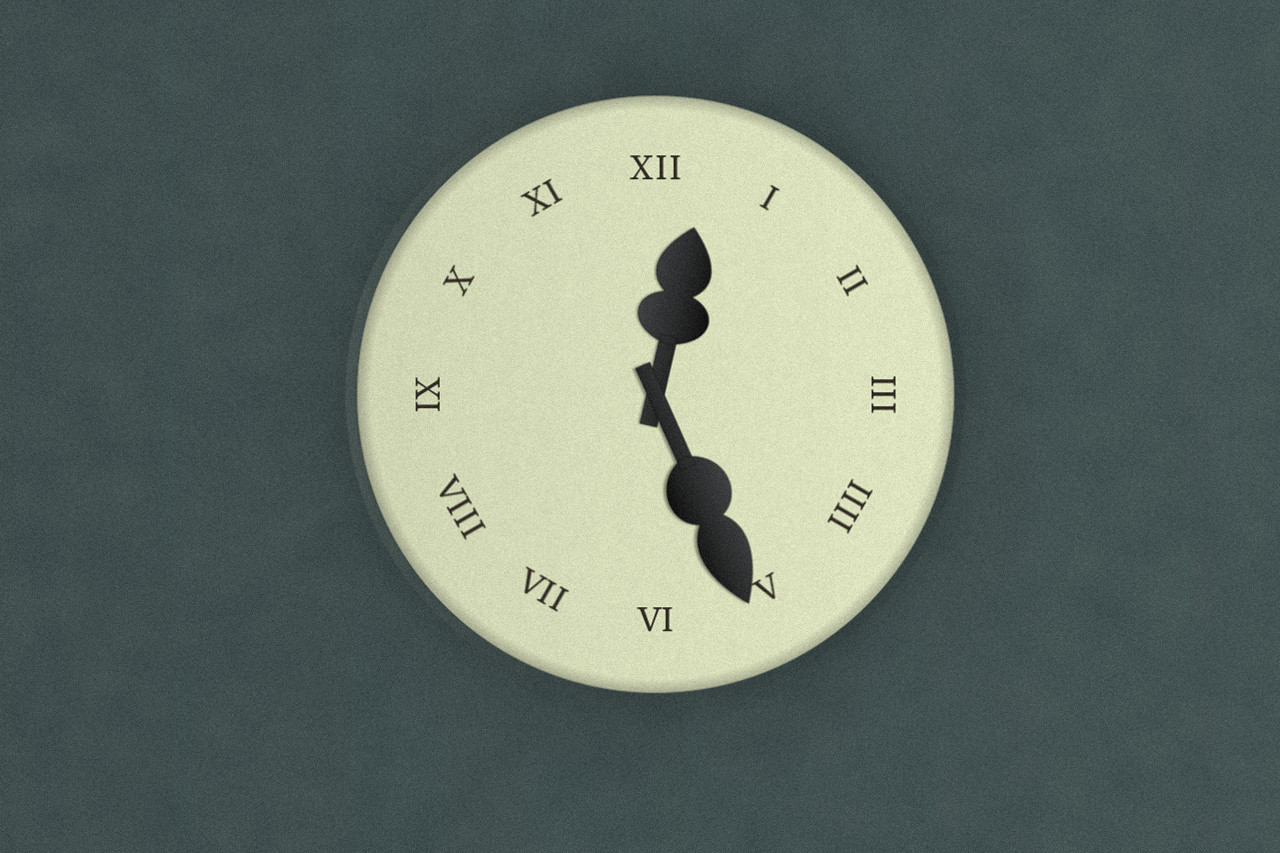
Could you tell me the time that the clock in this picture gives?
12:26
